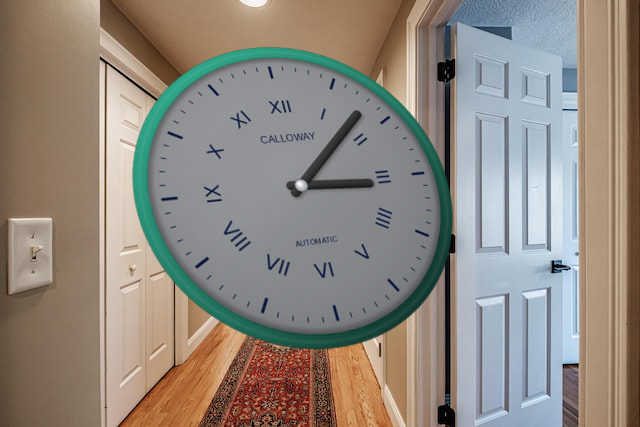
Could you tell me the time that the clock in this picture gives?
3:08
